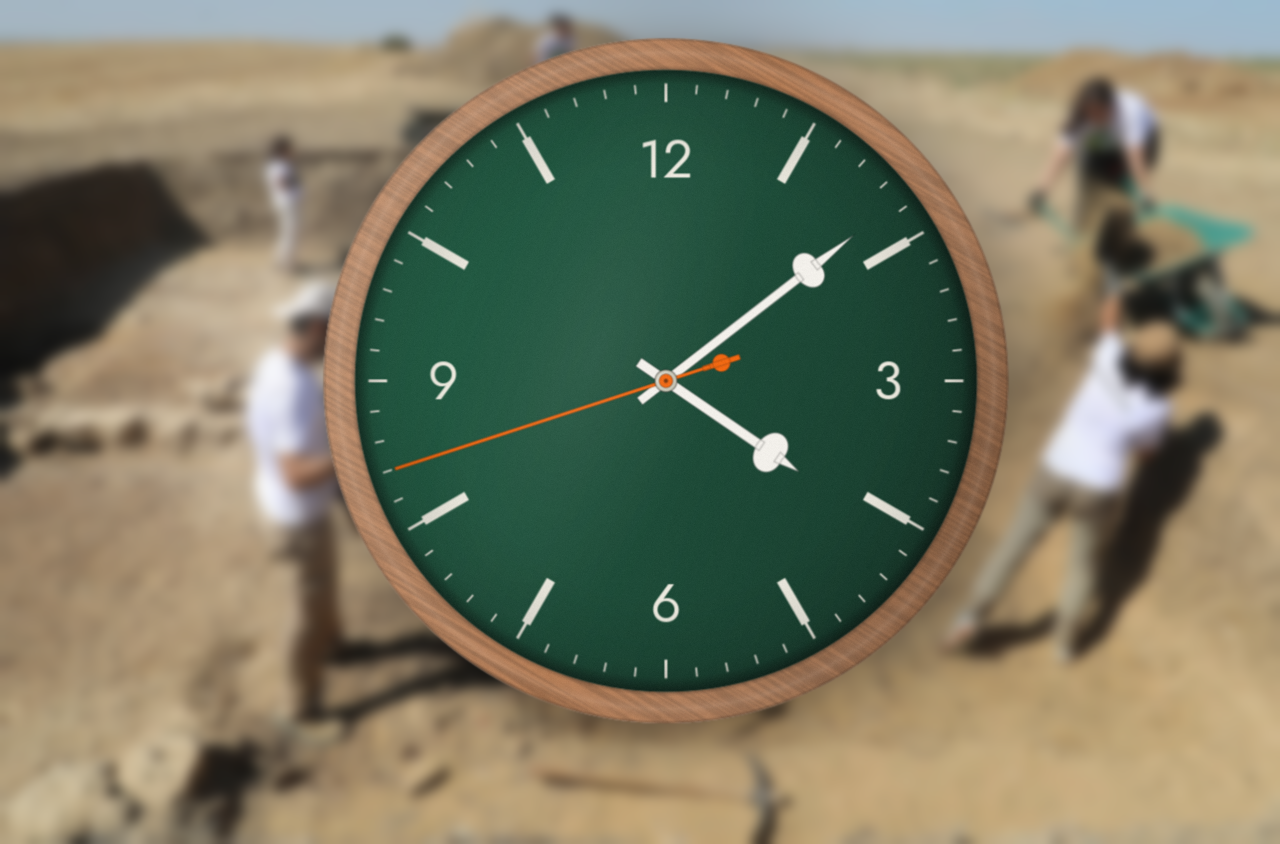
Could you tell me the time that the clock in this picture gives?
4:08:42
